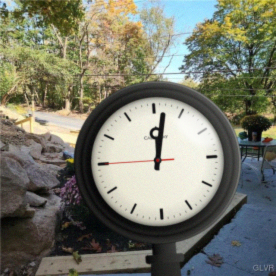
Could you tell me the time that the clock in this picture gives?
12:01:45
